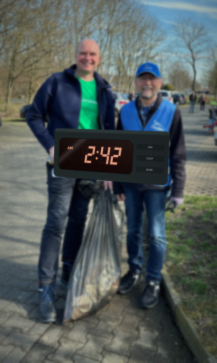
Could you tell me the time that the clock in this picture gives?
2:42
